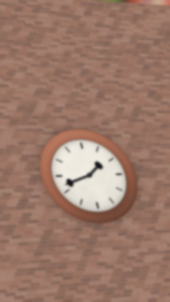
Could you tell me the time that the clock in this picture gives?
1:42
